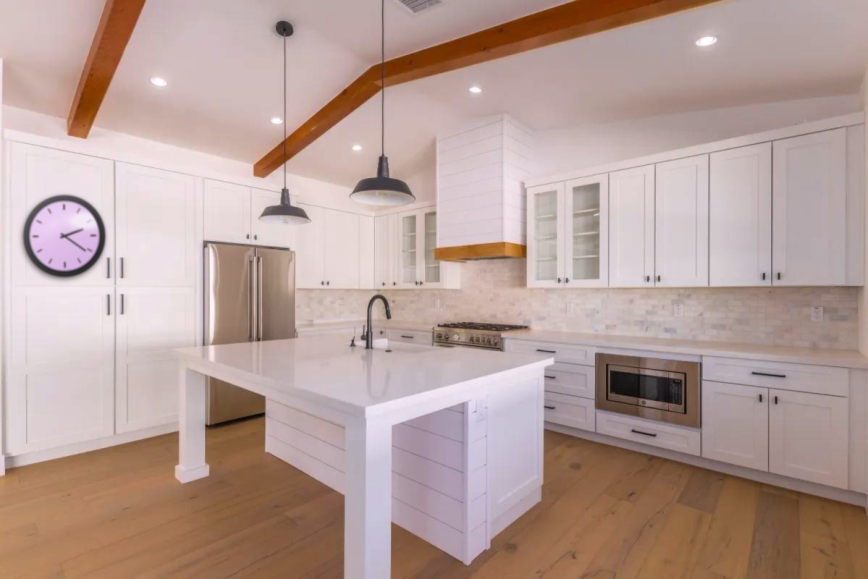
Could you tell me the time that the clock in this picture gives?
2:21
